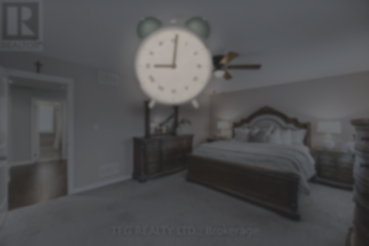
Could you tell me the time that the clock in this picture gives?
9:01
